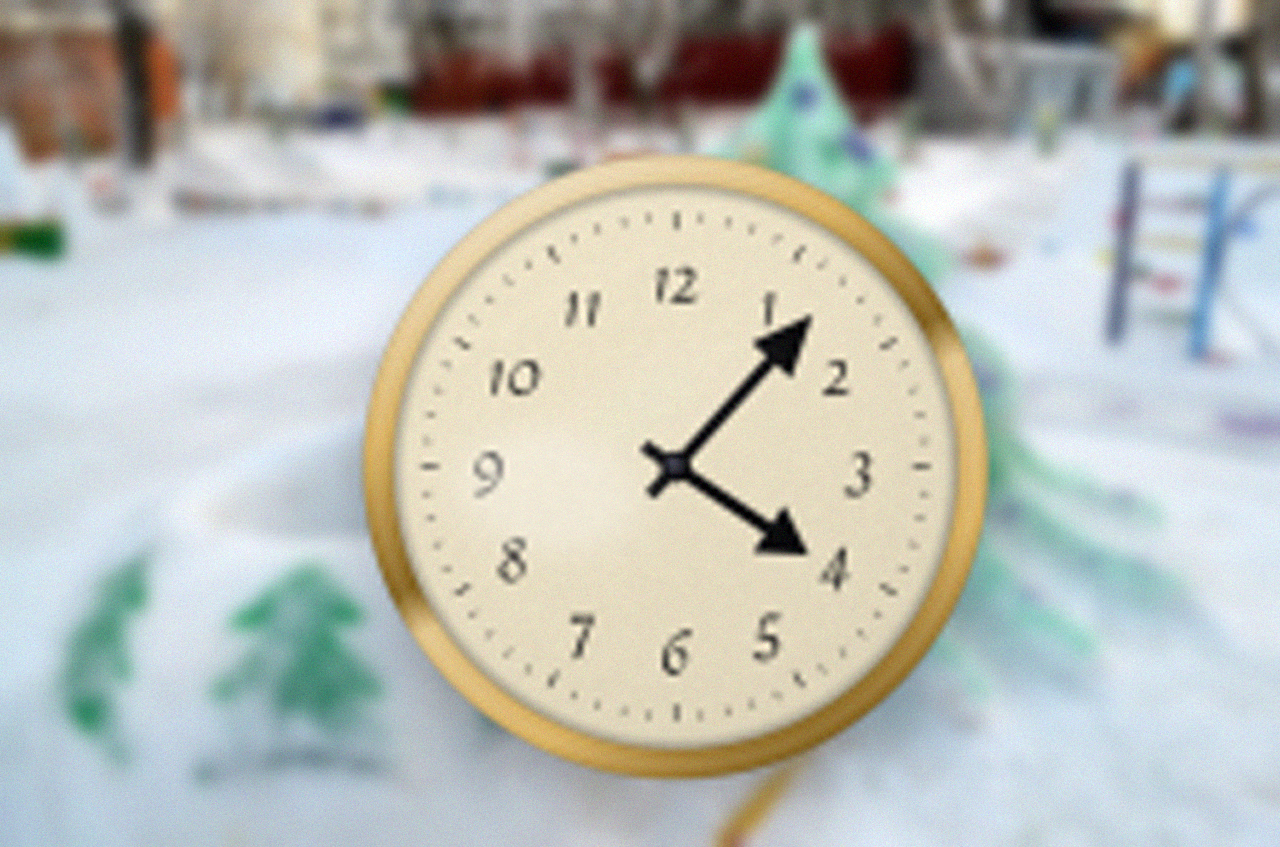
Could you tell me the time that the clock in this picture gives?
4:07
